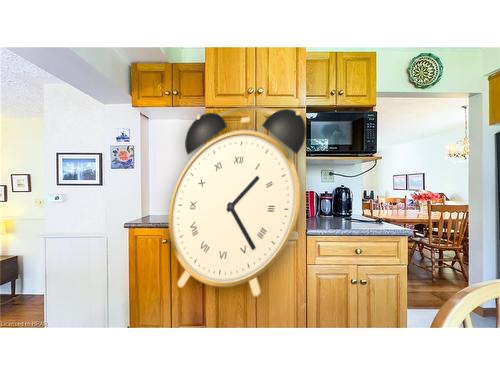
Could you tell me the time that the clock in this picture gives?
1:23
